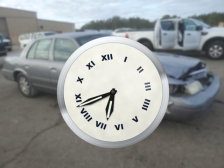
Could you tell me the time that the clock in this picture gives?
6:43
